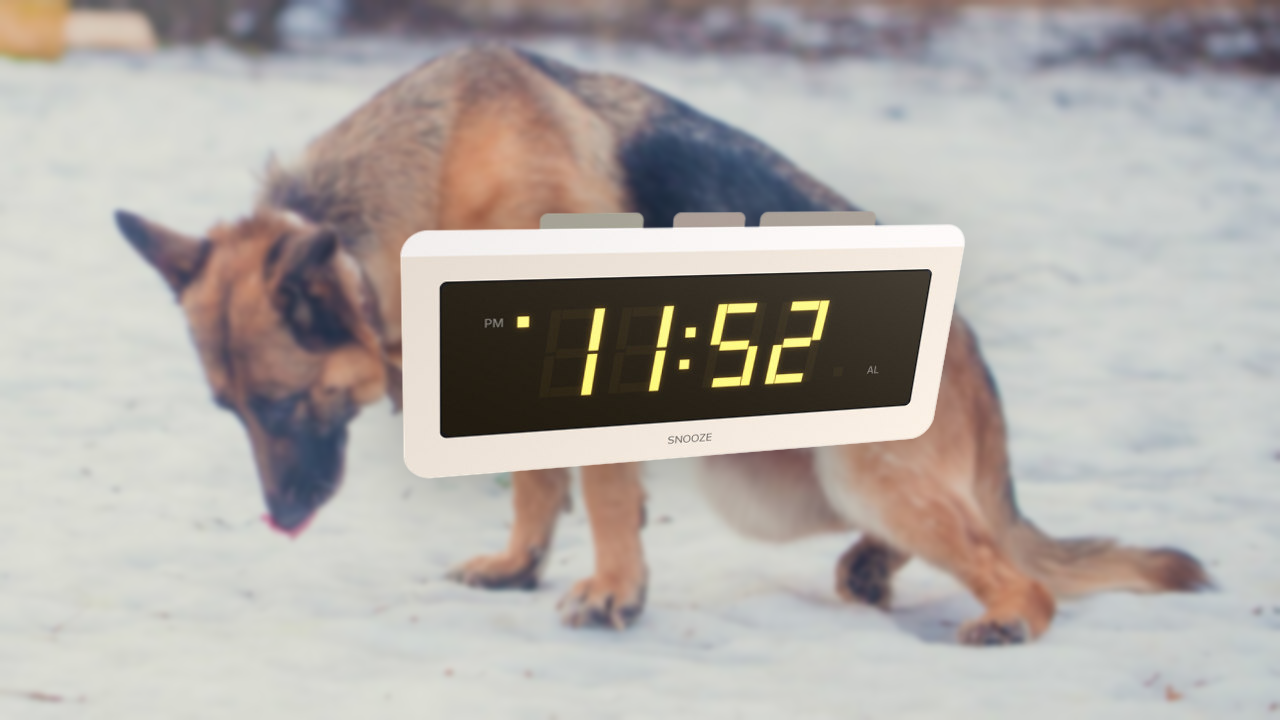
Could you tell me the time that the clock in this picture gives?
11:52
